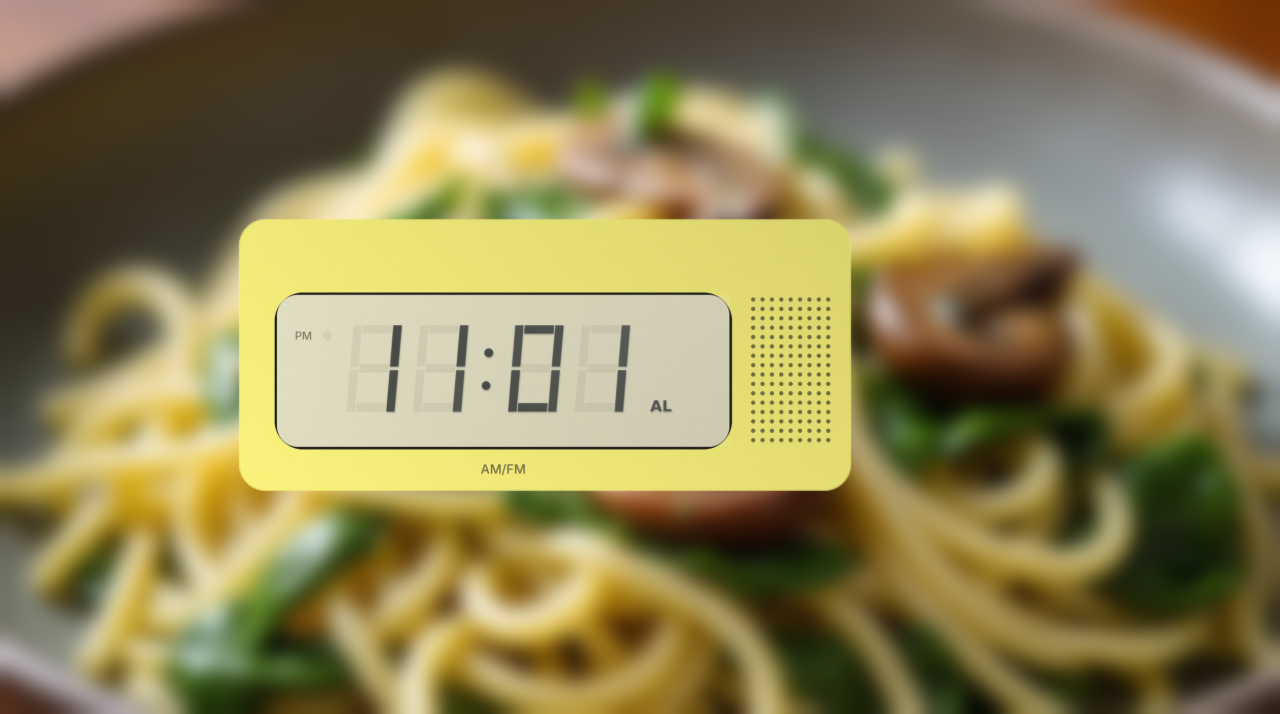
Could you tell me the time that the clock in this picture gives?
11:01
